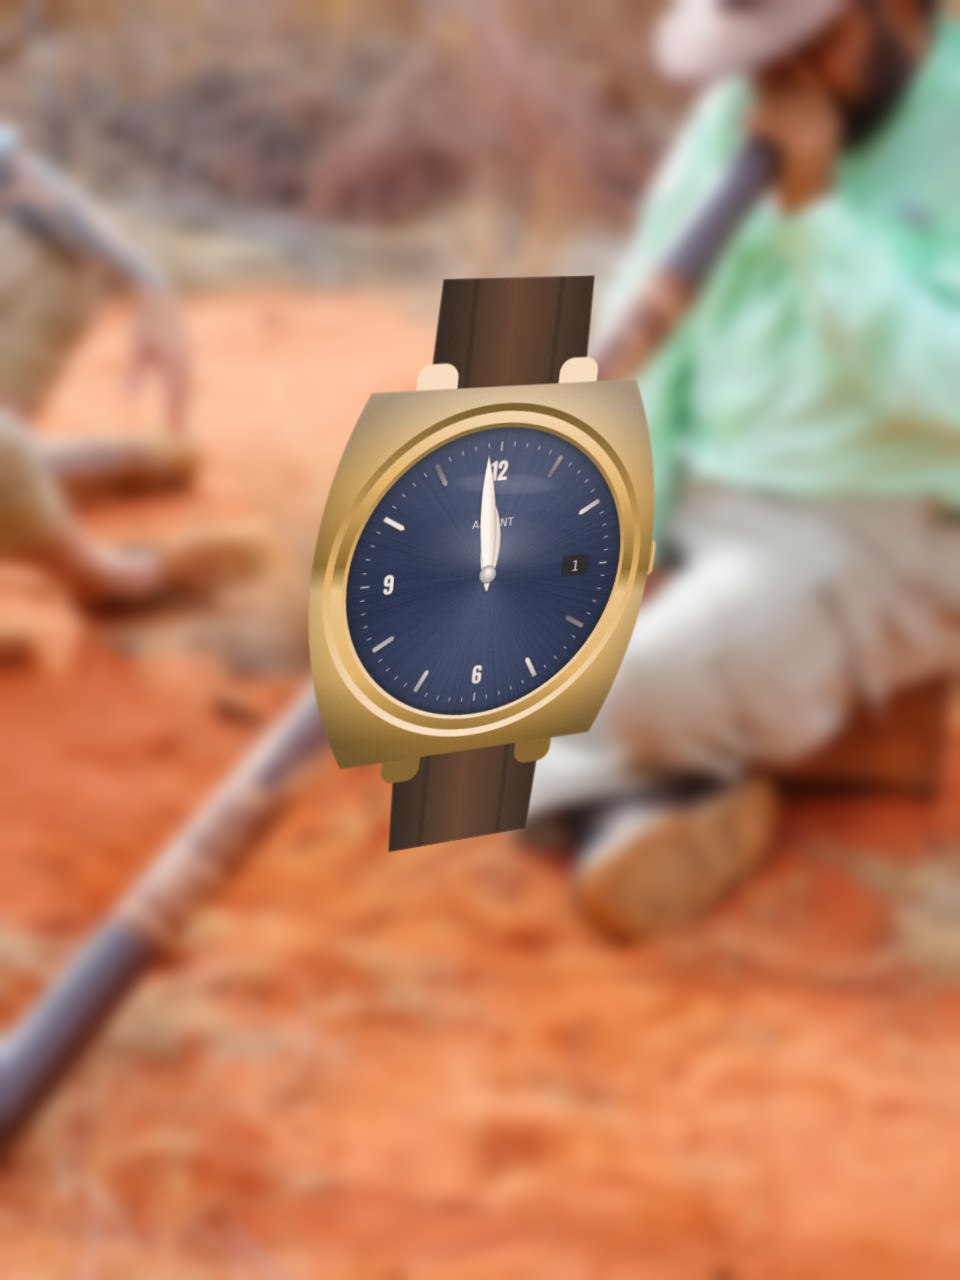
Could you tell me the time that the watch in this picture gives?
11:59
